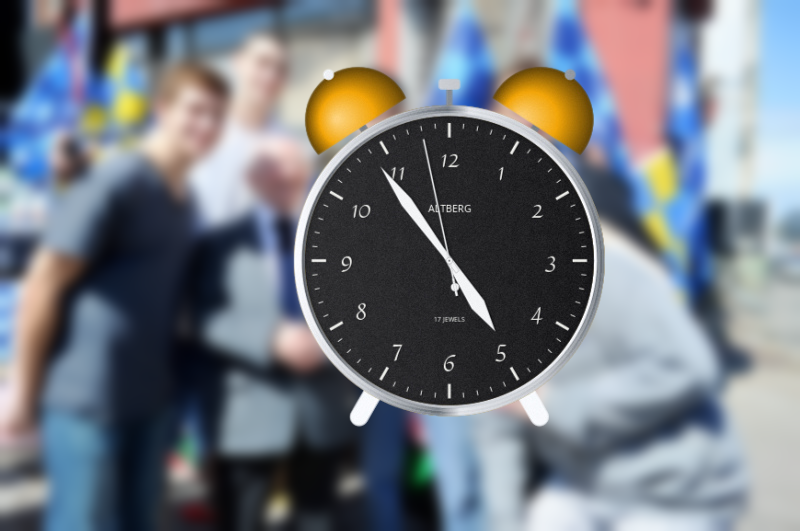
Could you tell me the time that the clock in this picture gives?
4:53:58
